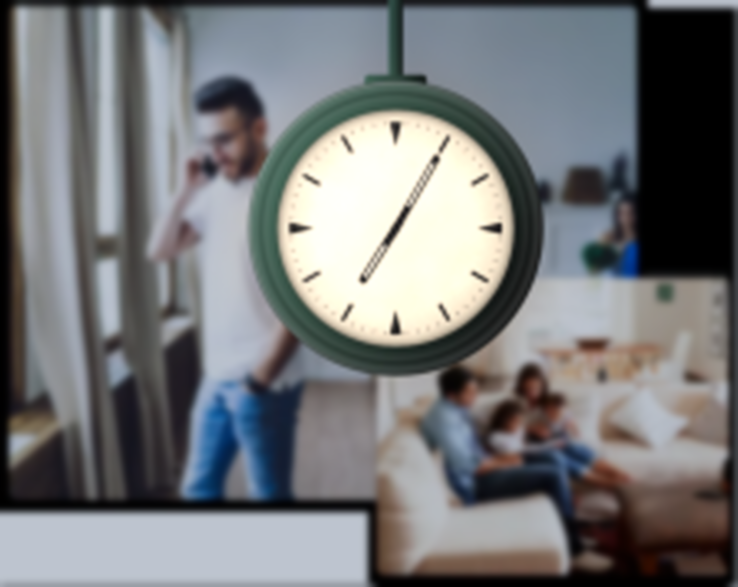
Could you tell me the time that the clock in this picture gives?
7:05
